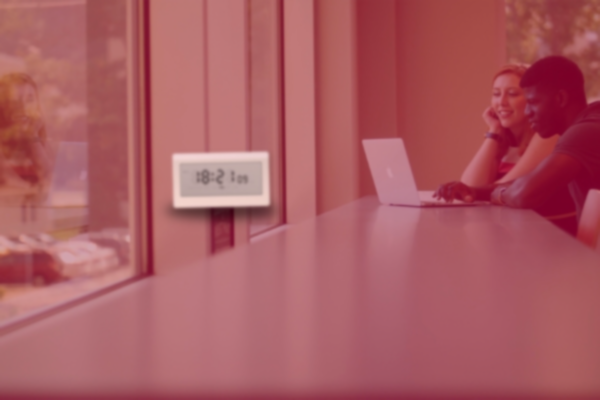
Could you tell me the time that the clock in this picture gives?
18:21
